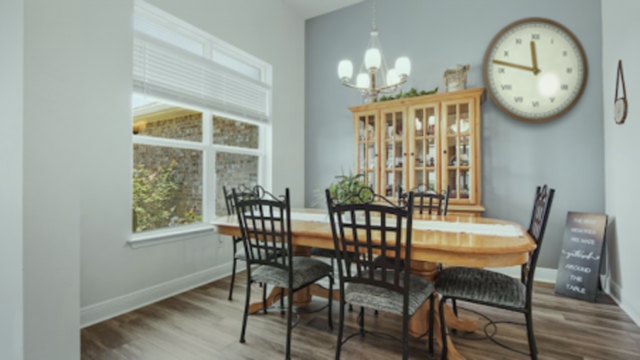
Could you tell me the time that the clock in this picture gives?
11:47
